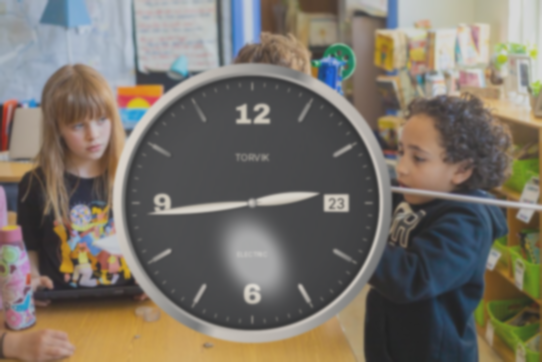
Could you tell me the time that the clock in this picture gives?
2:44
